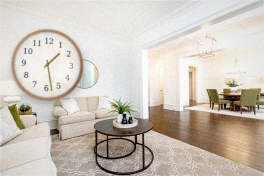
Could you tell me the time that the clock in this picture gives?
1:28
